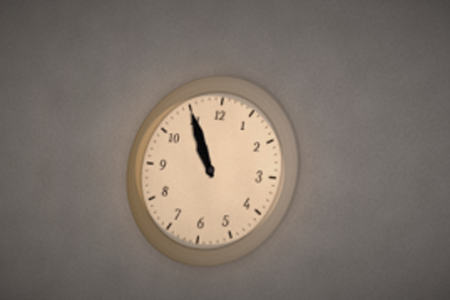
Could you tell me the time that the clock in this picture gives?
10:55
